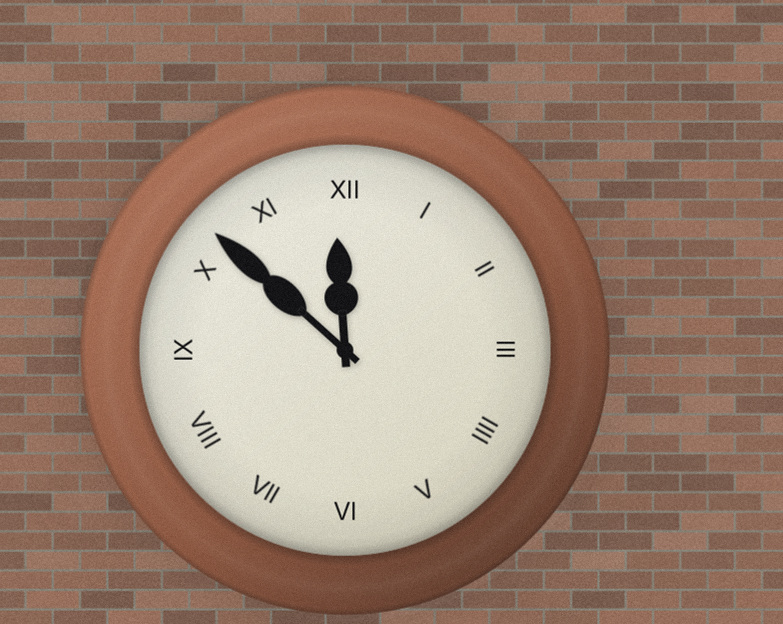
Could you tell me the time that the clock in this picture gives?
11:52
